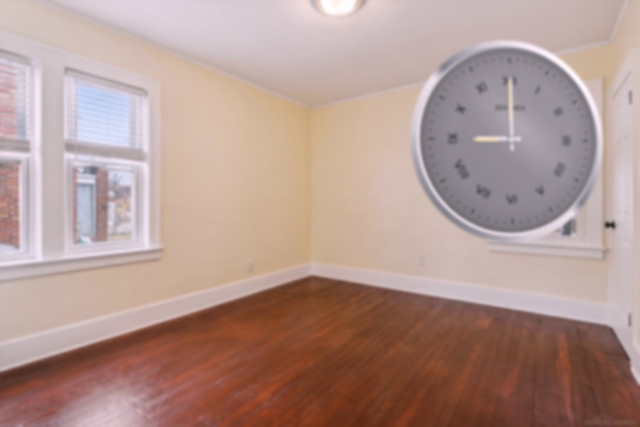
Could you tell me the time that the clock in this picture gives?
9:00
